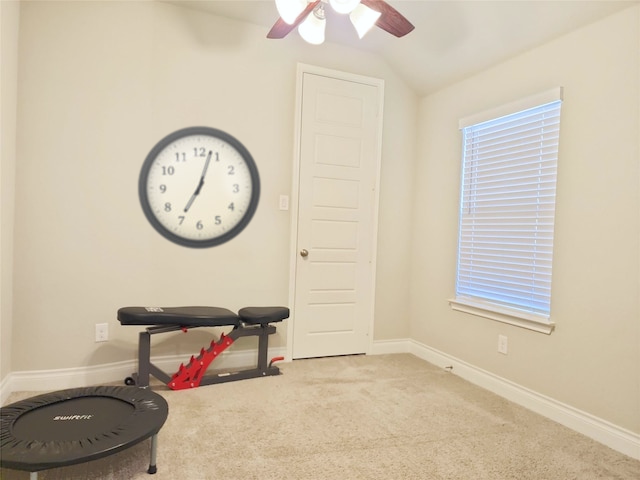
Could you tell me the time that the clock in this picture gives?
7:03
